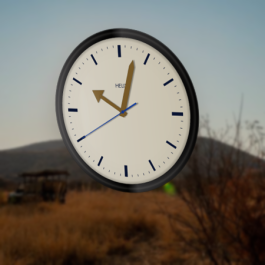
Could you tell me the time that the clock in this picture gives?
10:02:40
